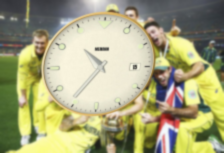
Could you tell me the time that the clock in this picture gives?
10:36
